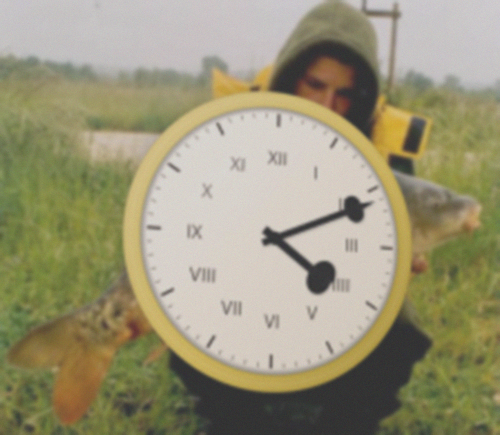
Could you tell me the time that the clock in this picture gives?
4:11
